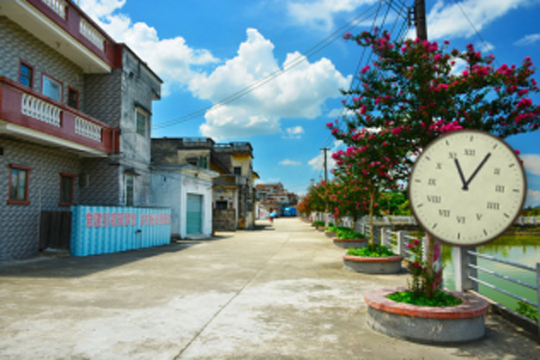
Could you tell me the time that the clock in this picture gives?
11:05
